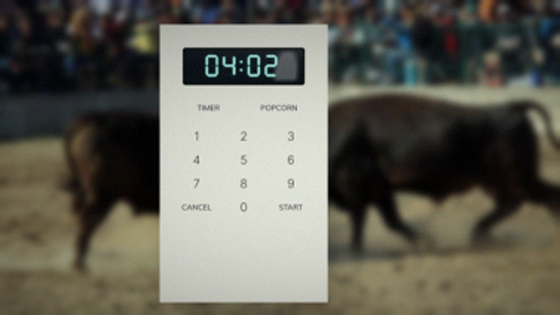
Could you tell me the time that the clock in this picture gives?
4:02
